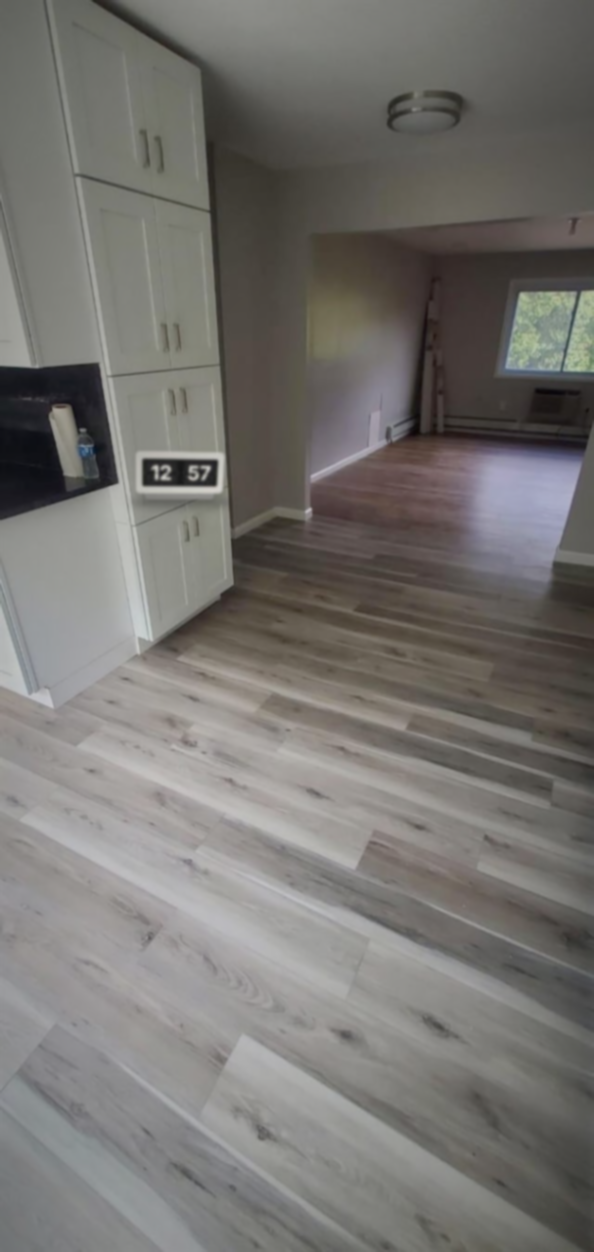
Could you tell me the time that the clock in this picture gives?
12:57
